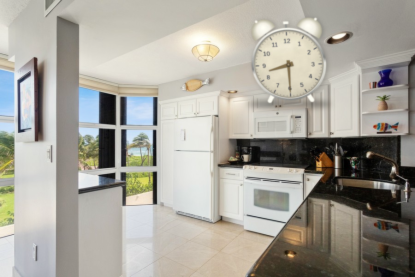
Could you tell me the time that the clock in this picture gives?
8:30
